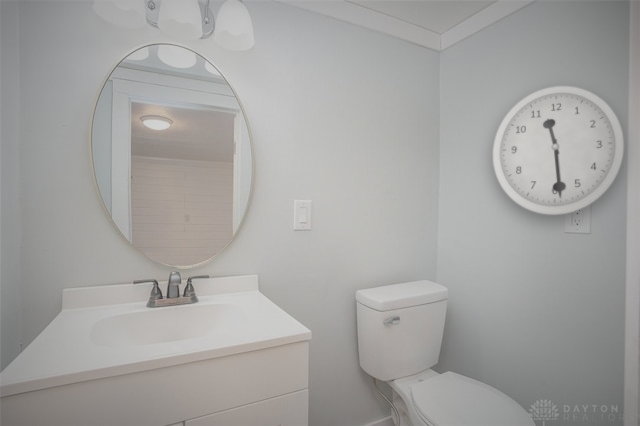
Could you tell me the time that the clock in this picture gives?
11:29
